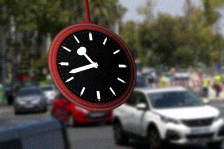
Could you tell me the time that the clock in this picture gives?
10:42
